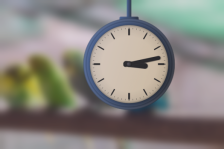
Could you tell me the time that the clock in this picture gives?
3:13
